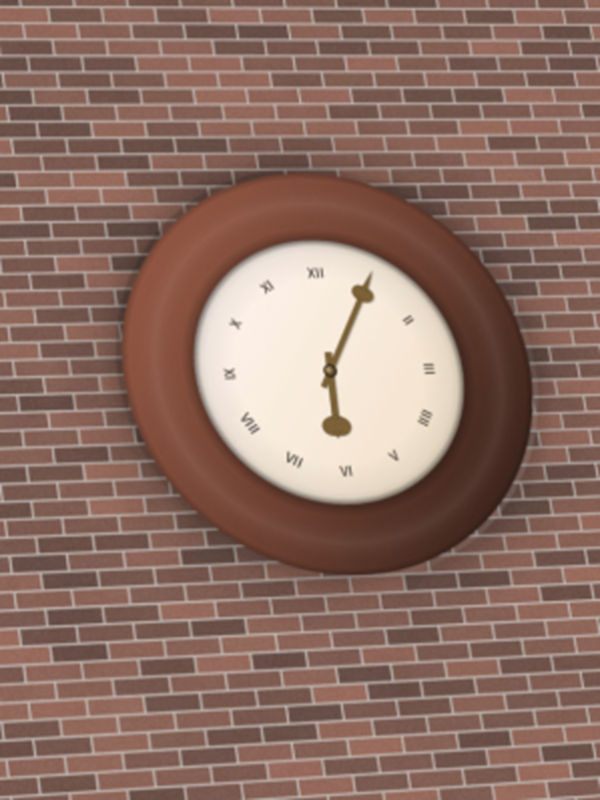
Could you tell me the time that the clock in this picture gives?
6:05
